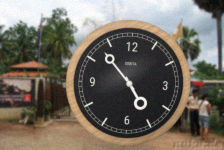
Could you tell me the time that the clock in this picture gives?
4:53
